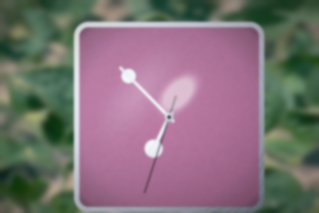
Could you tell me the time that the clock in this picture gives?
6:52:33
